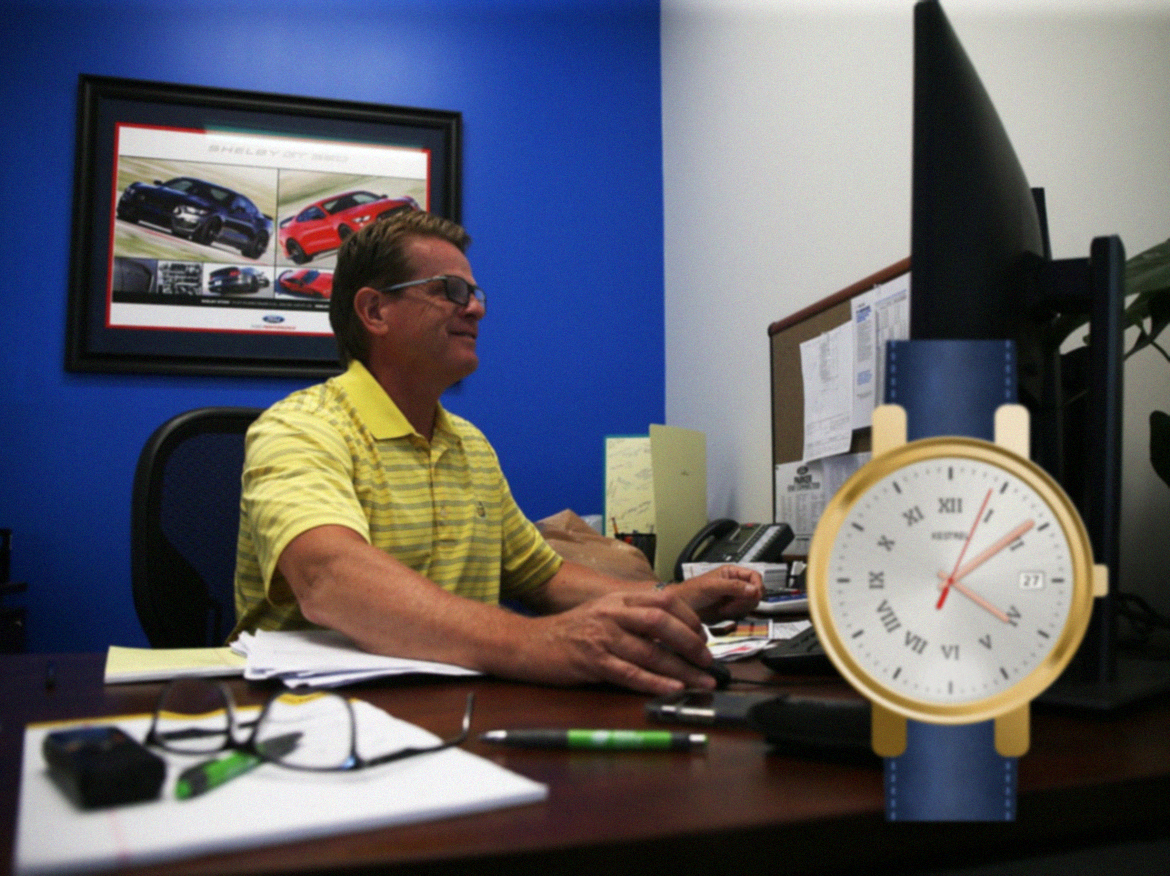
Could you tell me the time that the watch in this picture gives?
4:09:04
